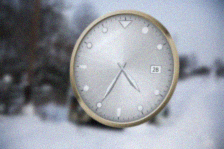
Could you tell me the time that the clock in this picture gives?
4:35
